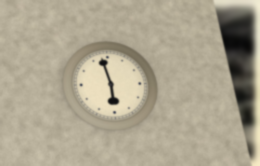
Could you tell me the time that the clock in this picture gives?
5:58
